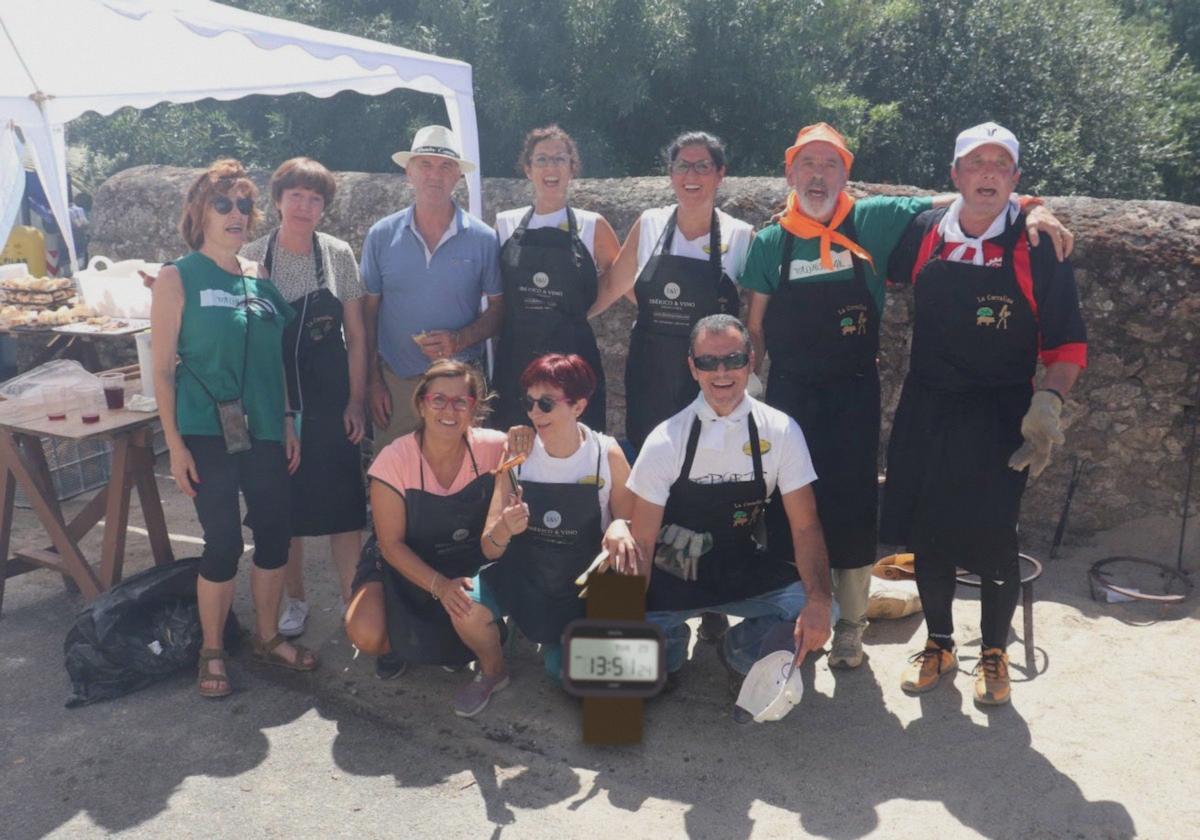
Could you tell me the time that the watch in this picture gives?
13:51
